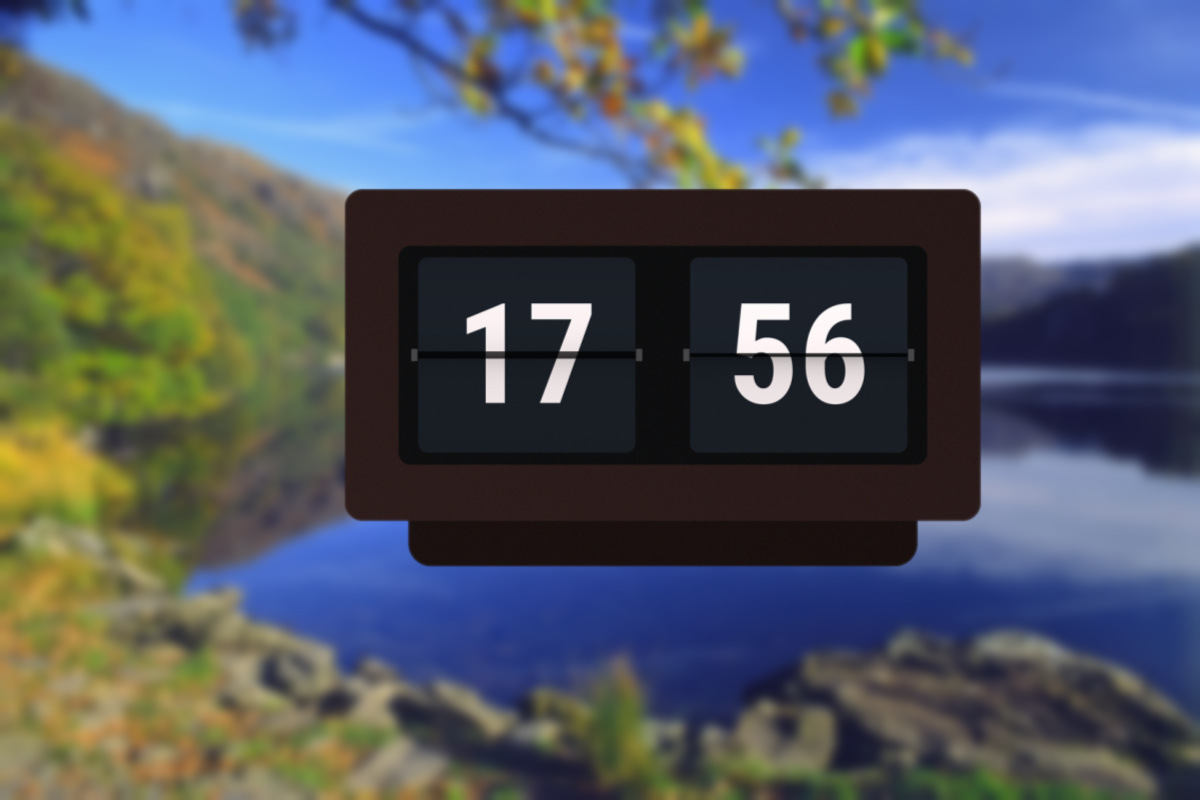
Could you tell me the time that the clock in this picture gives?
17:56
